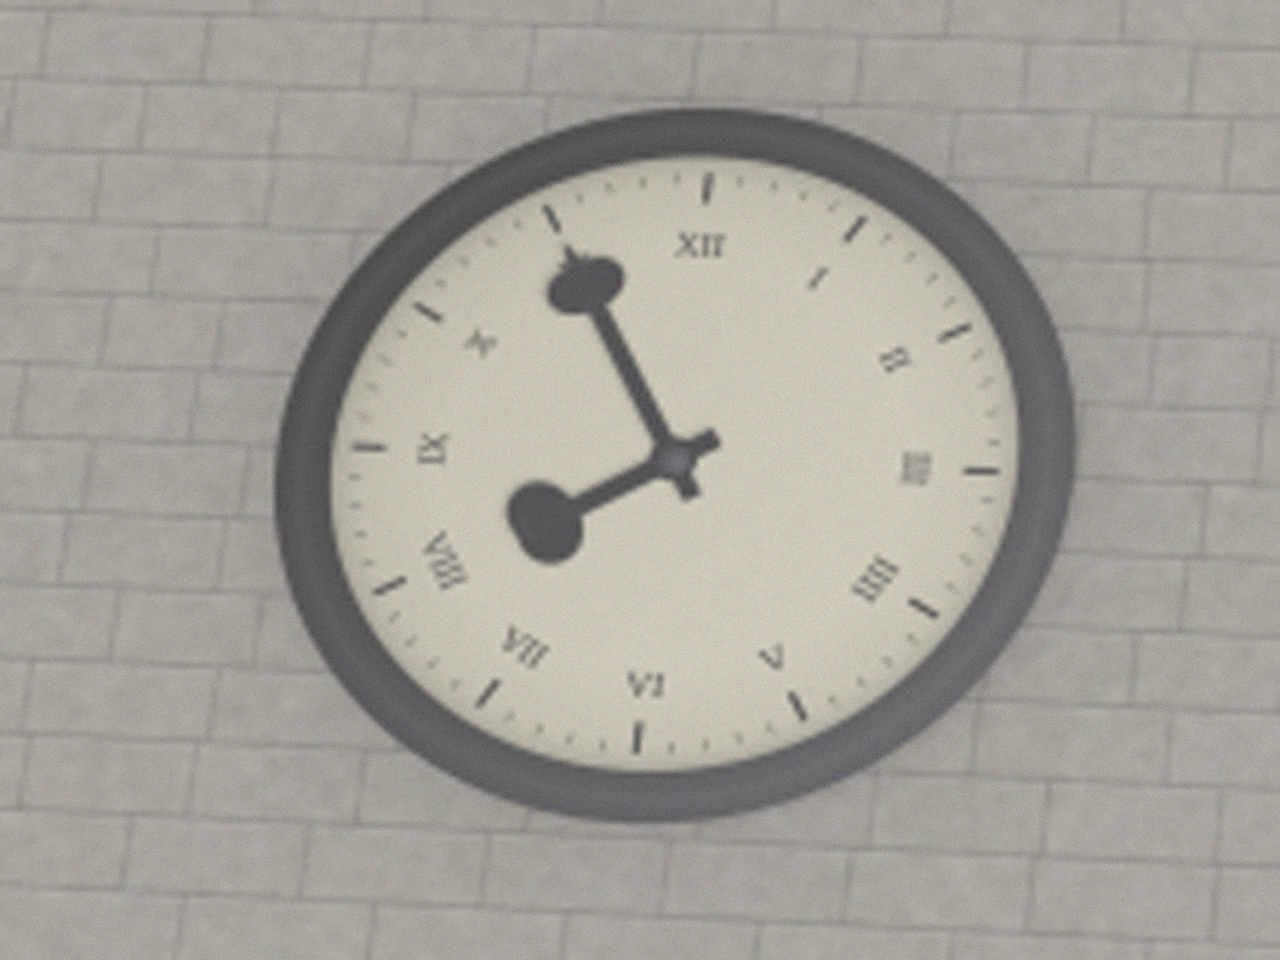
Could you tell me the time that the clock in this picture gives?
7:55
